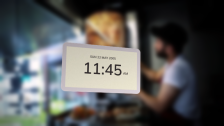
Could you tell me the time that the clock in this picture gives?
11:45
